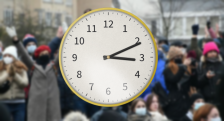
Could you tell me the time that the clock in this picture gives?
3:11
